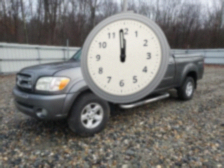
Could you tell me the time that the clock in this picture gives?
11:59
